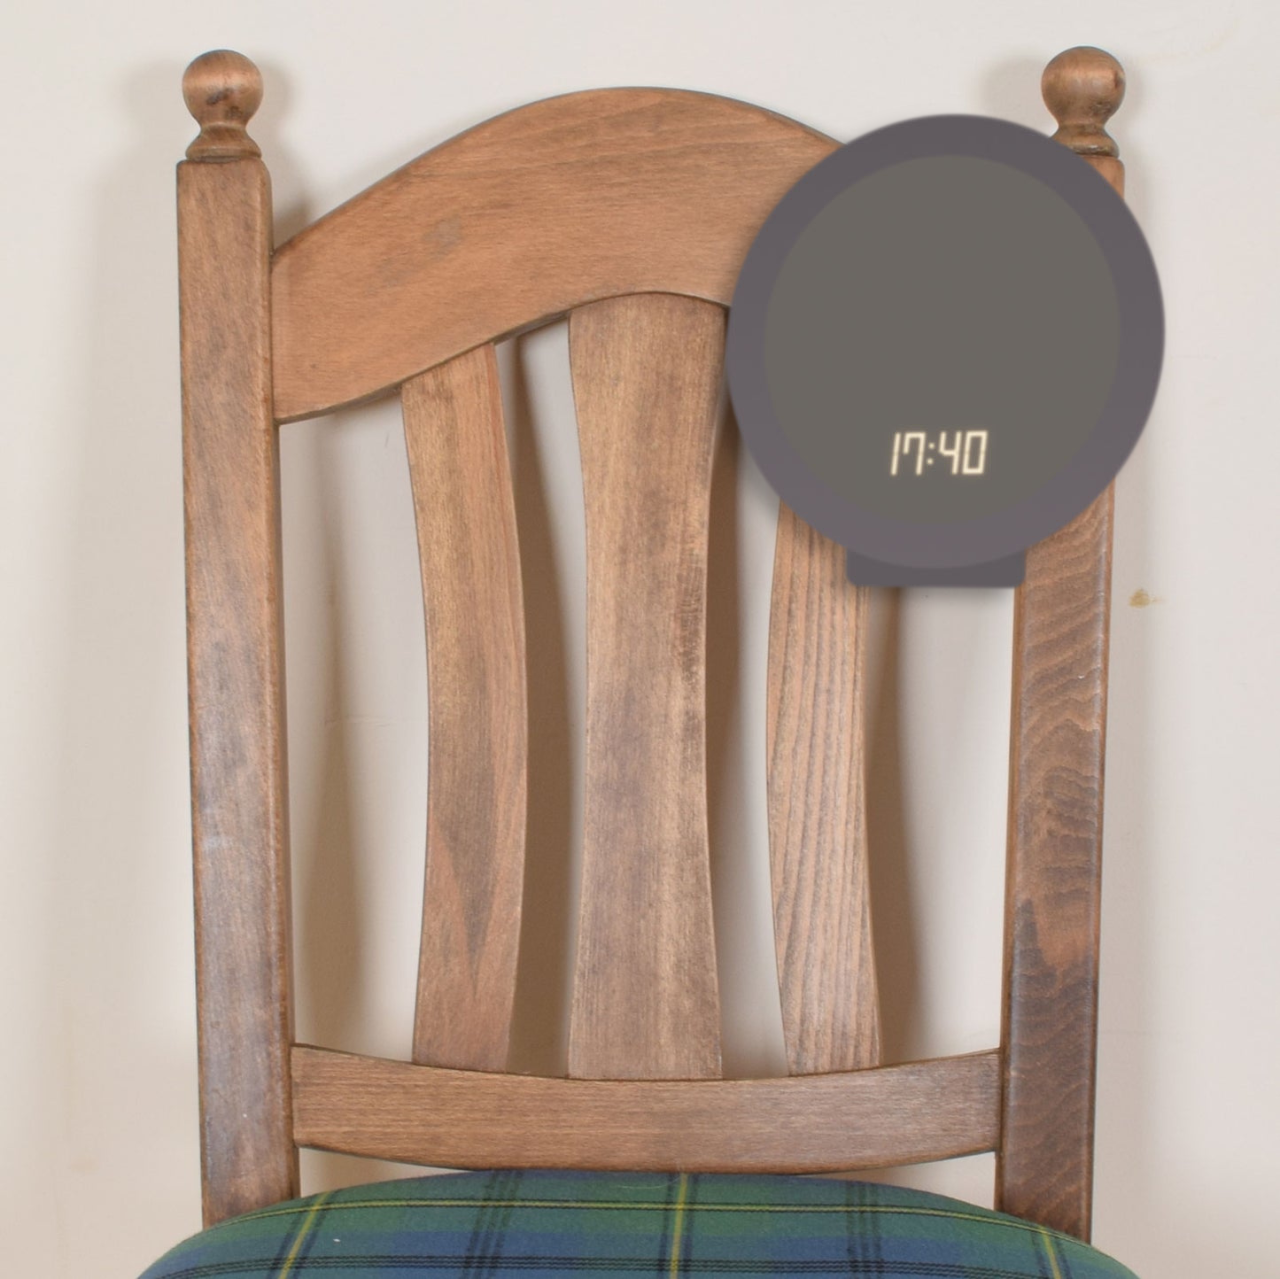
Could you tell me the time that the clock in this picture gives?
17:40
